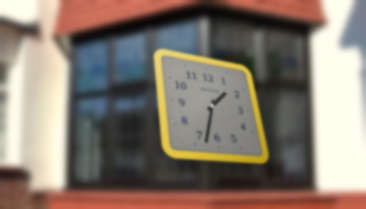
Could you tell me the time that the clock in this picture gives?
1:33
